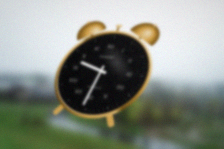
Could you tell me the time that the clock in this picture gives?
9:31
